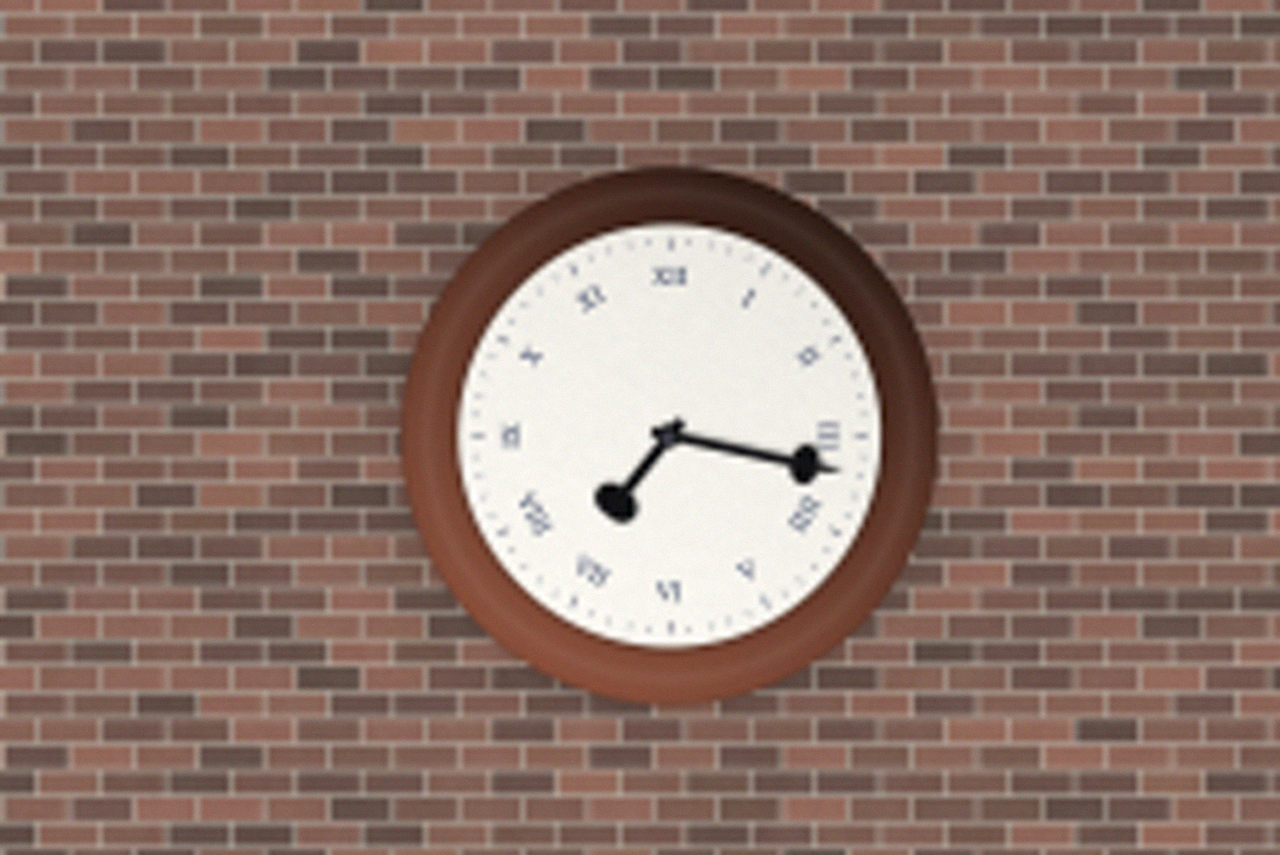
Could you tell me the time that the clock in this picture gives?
7:17
